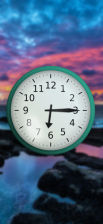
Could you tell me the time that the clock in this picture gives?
6:15
